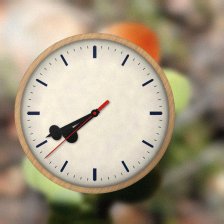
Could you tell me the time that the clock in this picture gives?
7:40:38
